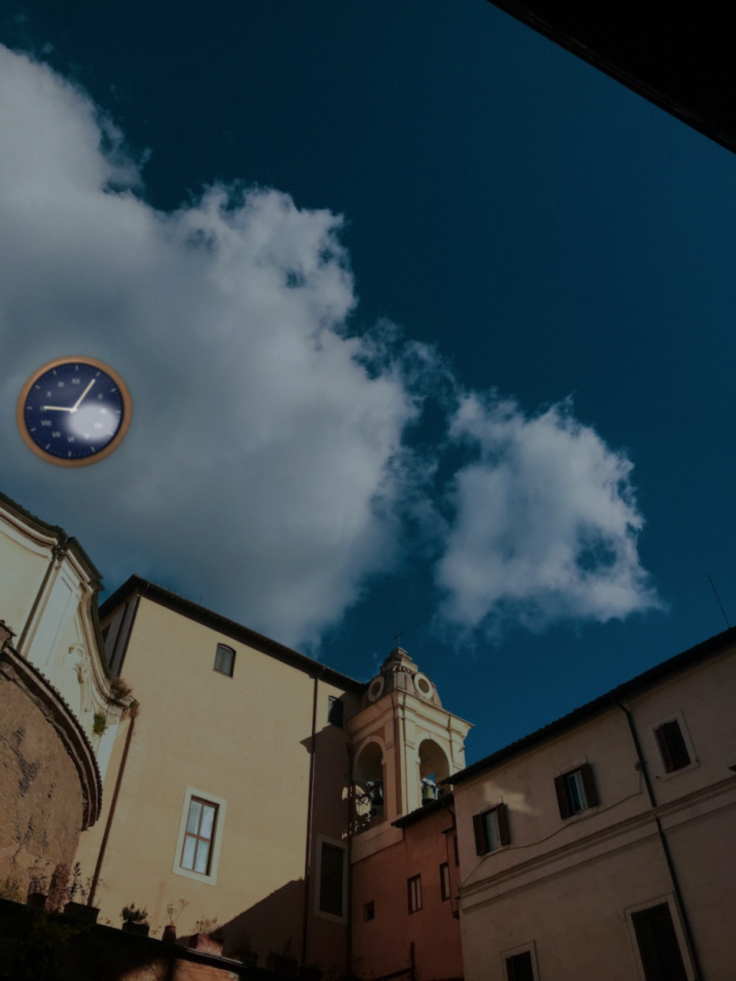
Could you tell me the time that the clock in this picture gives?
9:05
